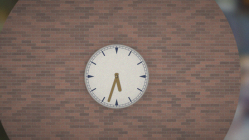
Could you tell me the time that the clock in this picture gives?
5:33
